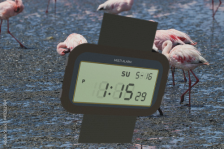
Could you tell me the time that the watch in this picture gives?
1:15:29
